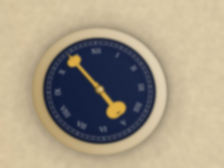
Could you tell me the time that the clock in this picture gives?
4:54
